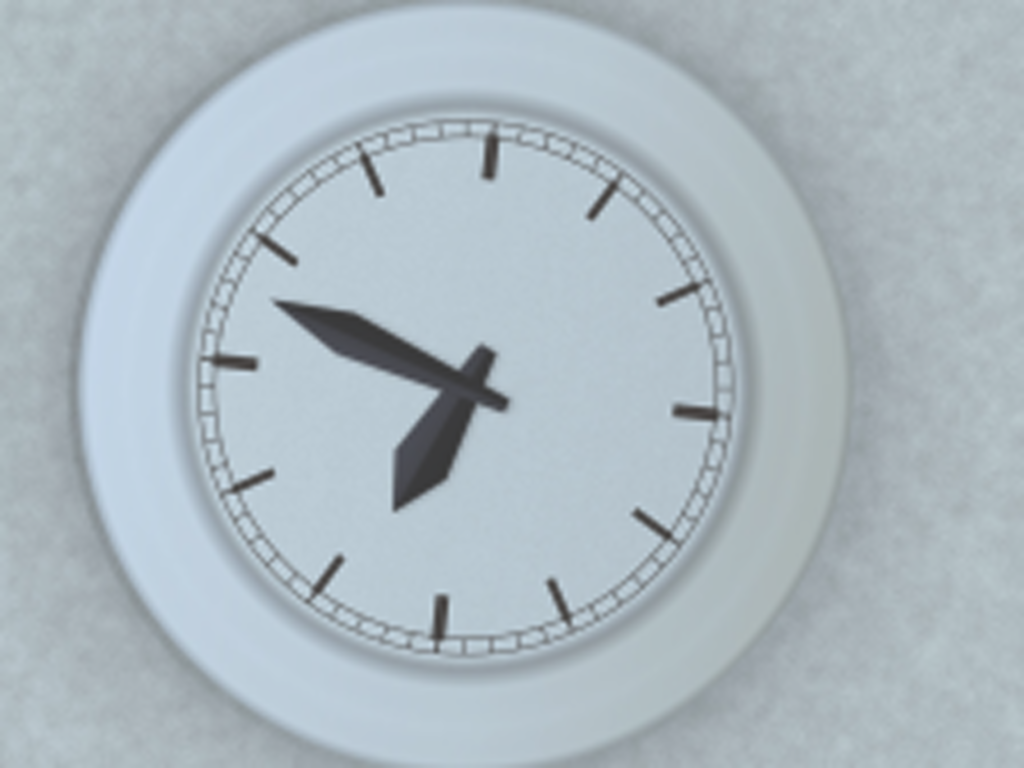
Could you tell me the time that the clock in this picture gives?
6:48
